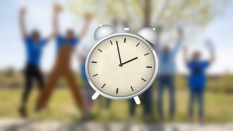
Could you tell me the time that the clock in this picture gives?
1:57
